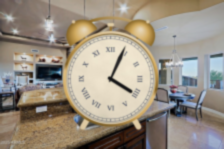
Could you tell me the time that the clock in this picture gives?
4:04
